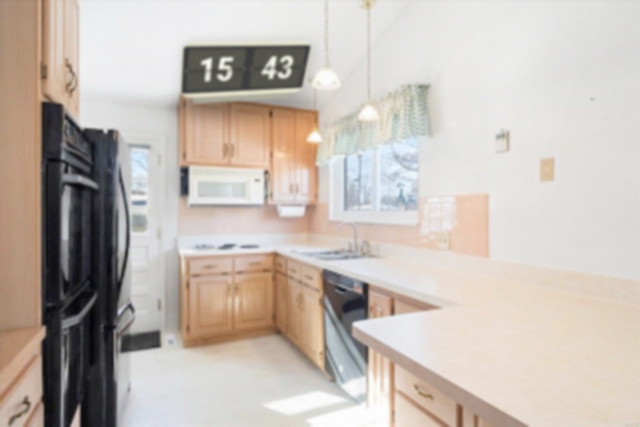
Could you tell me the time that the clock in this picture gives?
15:43
